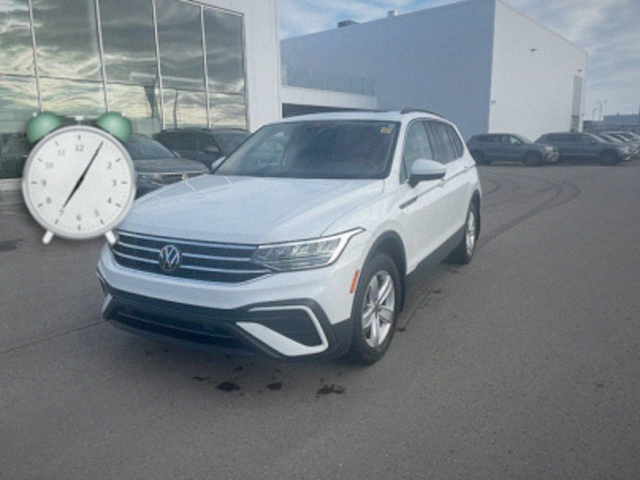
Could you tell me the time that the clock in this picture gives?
7:05
